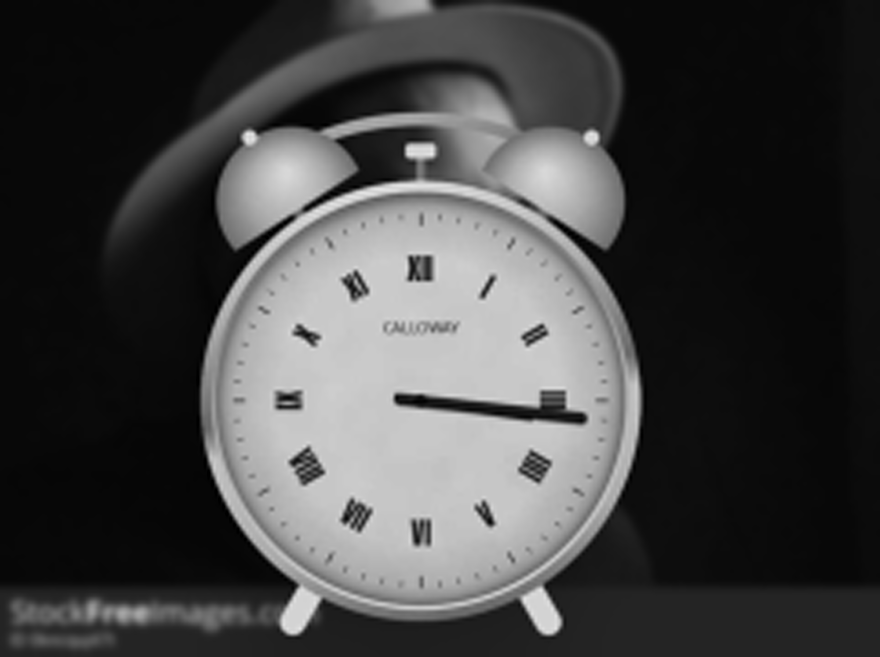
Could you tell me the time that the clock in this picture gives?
3:16
